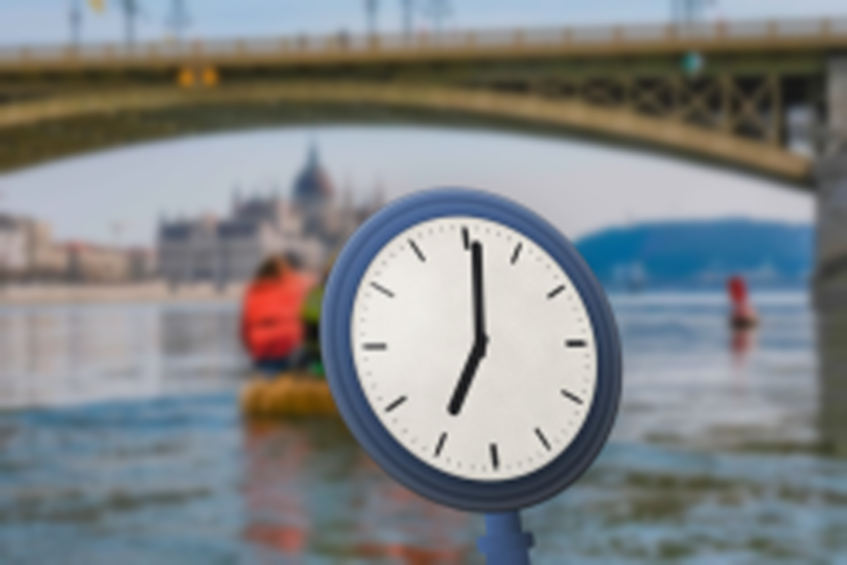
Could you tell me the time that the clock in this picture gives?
7:01
